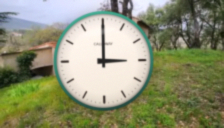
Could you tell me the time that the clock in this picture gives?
3:00
